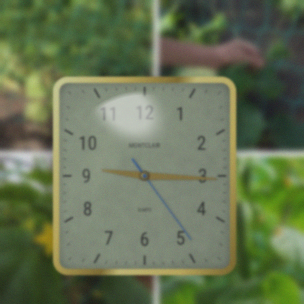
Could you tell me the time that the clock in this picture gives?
9:15:24
